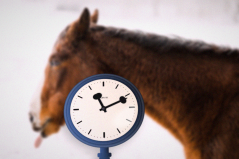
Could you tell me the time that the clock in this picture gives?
11:11
